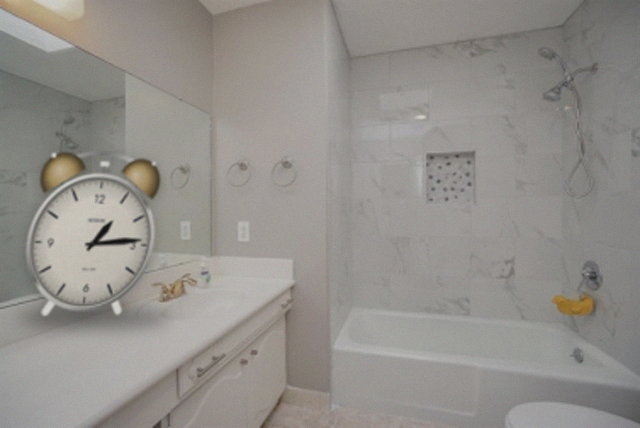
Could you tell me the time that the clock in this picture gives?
1:14
